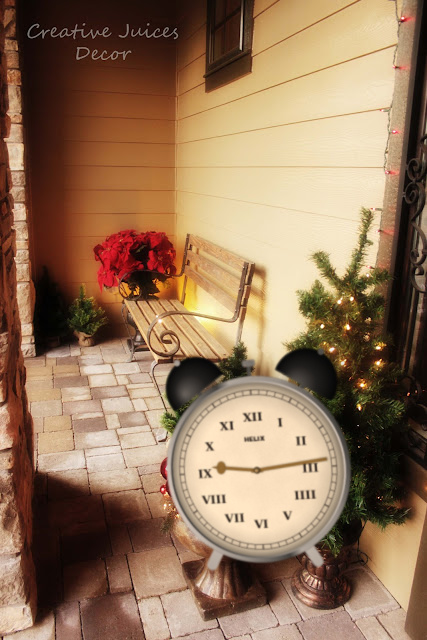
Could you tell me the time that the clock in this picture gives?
9:14
